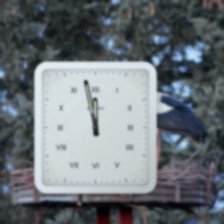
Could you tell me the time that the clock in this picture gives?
11:58
